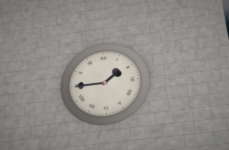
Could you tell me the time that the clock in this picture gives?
1:45
